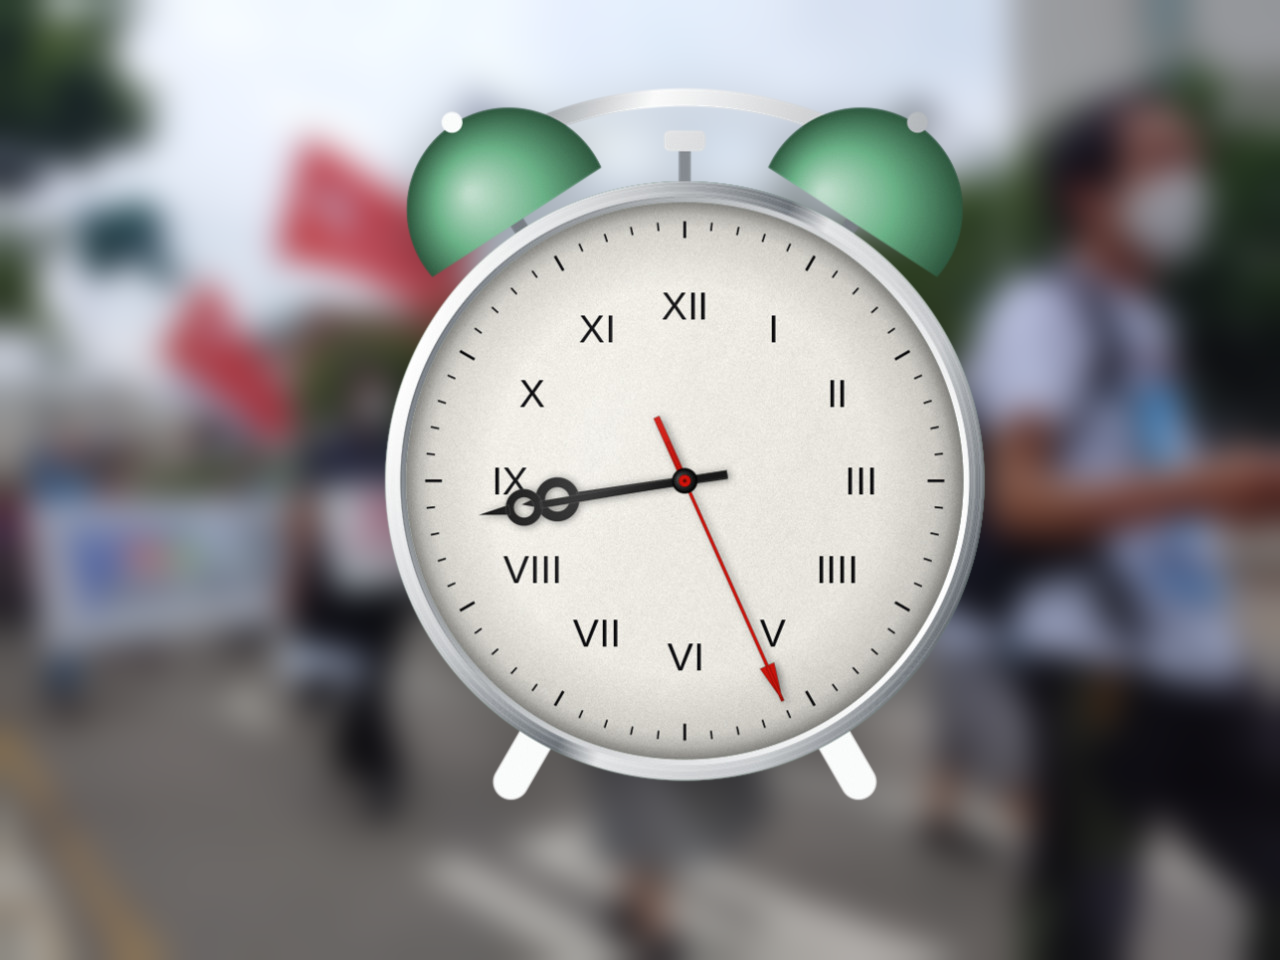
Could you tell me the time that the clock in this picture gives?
8:43:26
